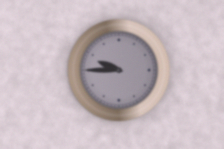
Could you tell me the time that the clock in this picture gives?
9:45
